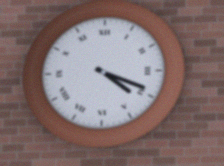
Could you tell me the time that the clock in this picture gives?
4:19
